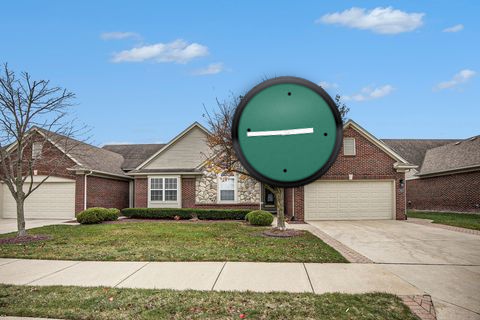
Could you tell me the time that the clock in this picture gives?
2:44
